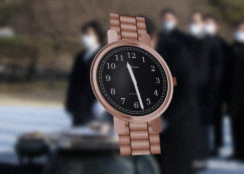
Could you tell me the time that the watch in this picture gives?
11:28
